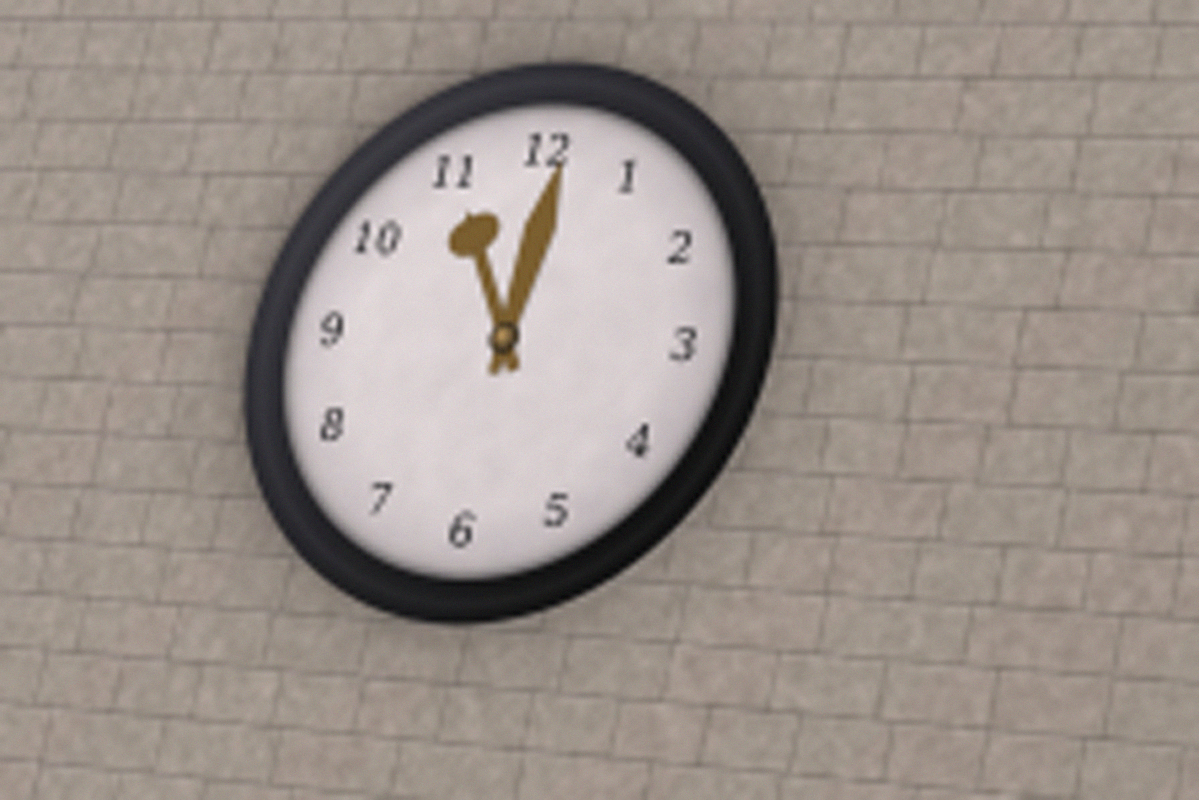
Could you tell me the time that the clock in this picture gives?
11:01
